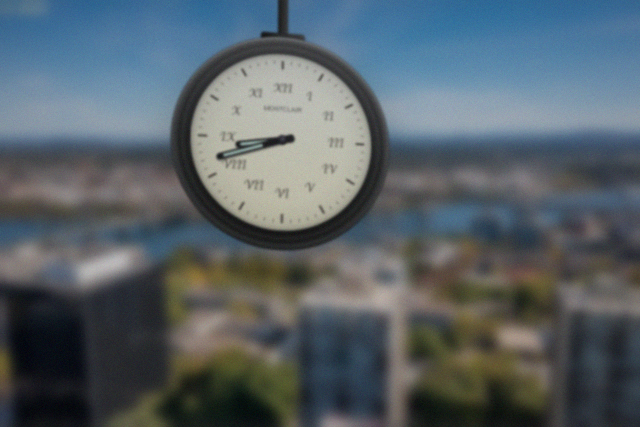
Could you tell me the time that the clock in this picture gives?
8:42
